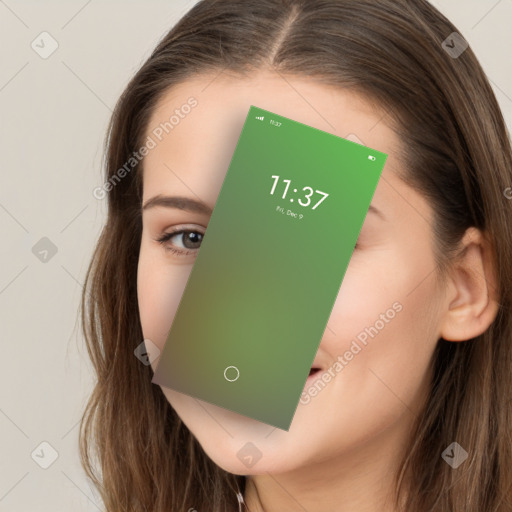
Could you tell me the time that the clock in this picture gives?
11:37
